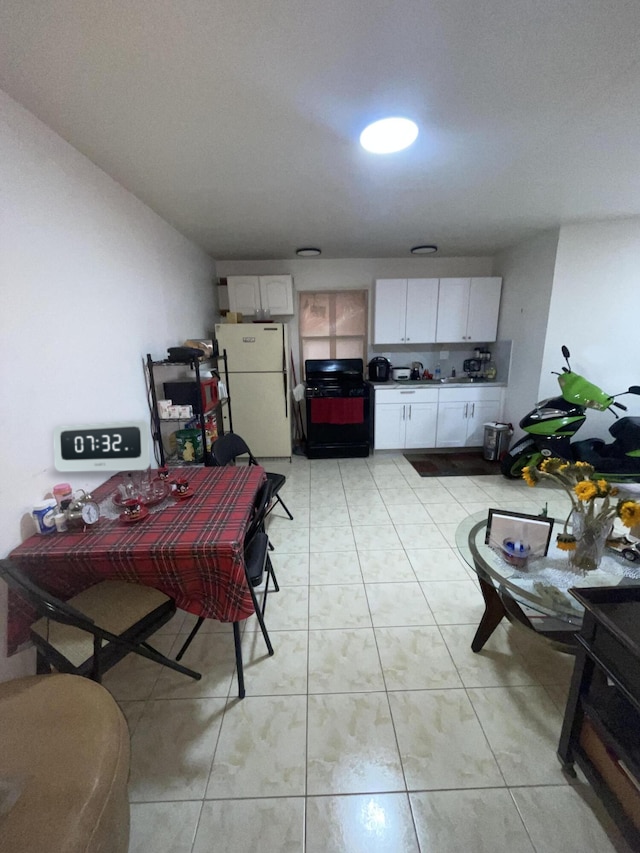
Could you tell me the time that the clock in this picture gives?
7:32
